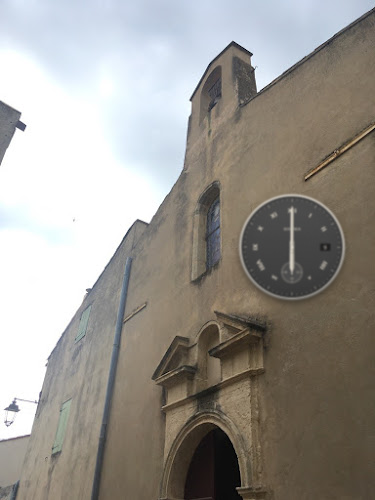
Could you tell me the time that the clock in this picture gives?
6:00
